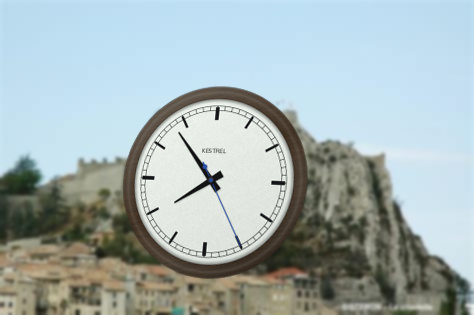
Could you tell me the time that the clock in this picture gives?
7:53:25
